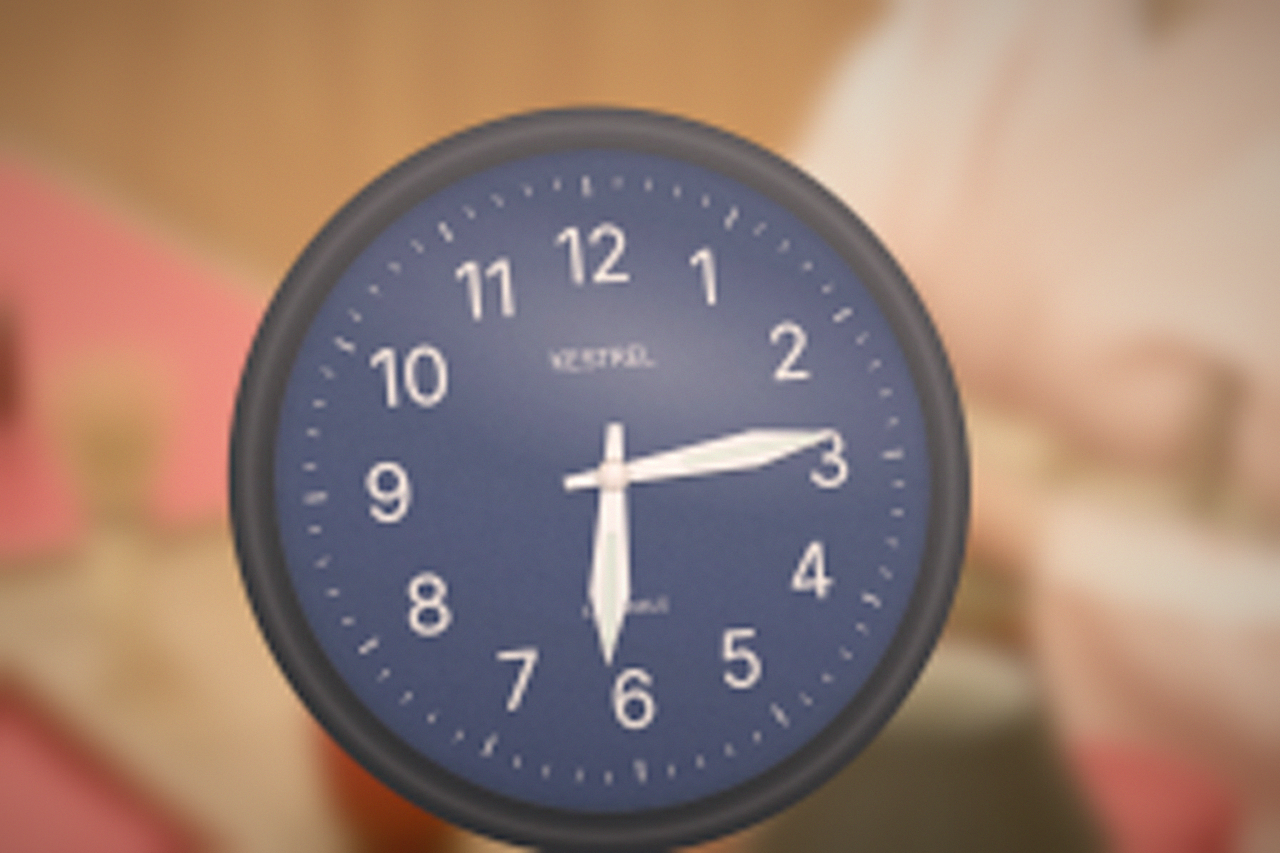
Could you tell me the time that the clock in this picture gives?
6:14
